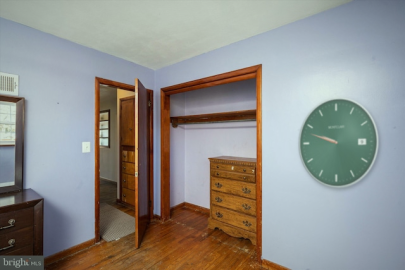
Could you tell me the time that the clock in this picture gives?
9:48
